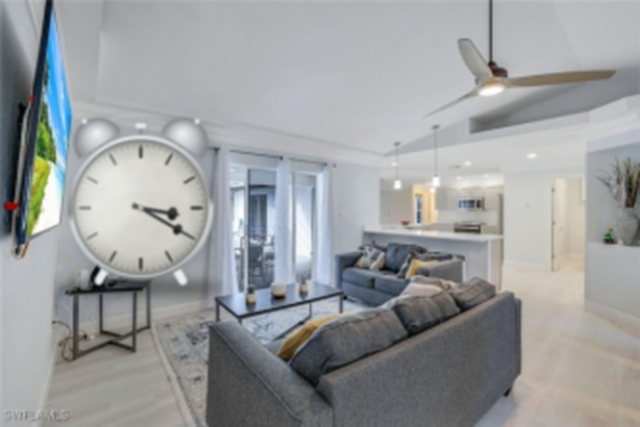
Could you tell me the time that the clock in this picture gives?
3:20
